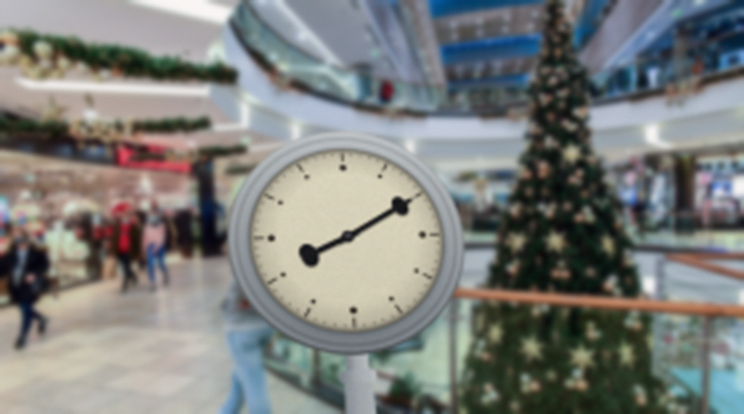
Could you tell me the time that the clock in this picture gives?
8:10
